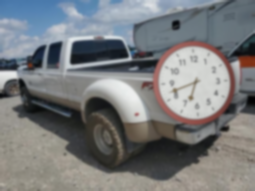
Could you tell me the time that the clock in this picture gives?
6:42
